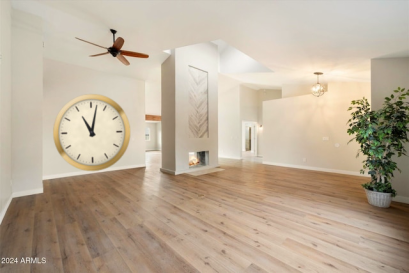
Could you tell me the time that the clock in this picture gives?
11:02
